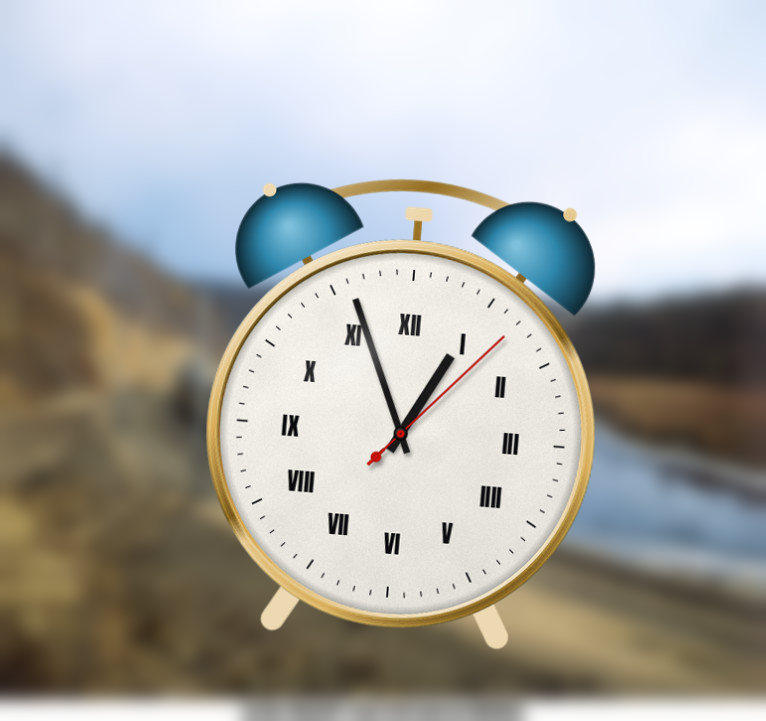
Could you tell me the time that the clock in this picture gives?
12:56:07
